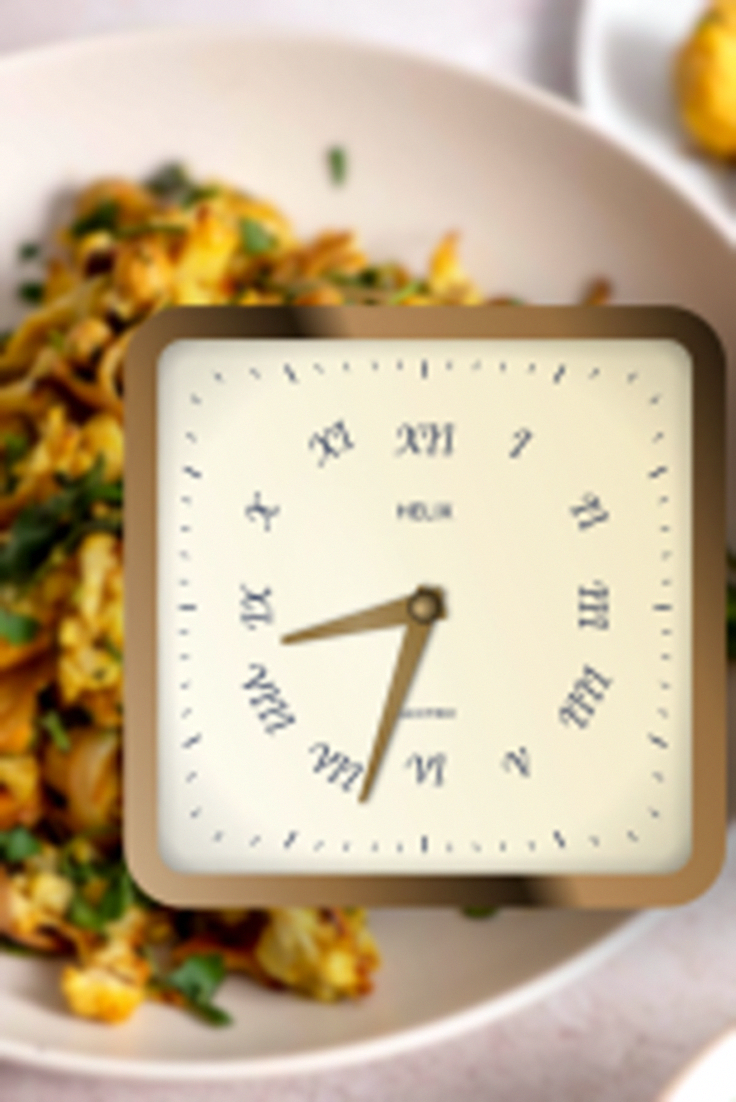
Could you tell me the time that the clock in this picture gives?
8:33
